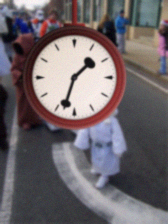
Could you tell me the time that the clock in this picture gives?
1:33
